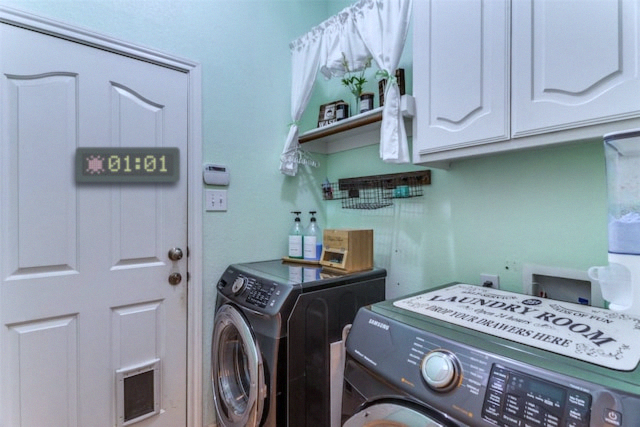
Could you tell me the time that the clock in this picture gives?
1:01
